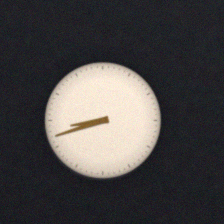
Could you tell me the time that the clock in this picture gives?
8:42
